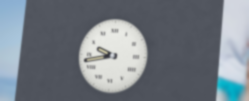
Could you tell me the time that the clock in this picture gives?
9:43
